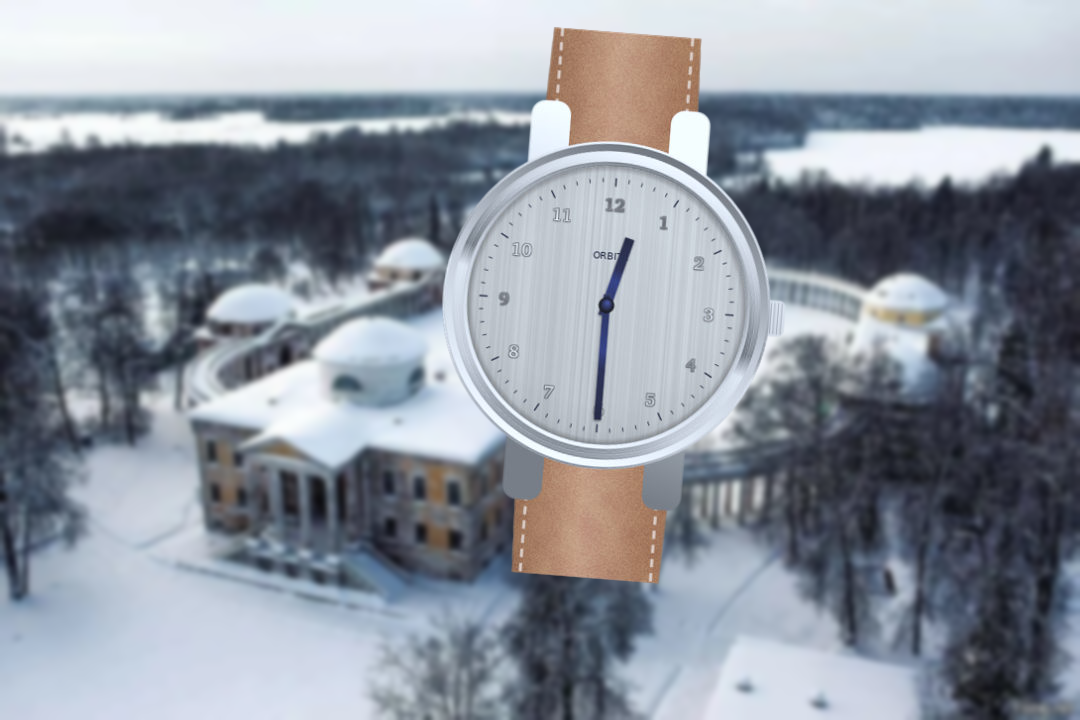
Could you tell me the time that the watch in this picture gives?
12:30
